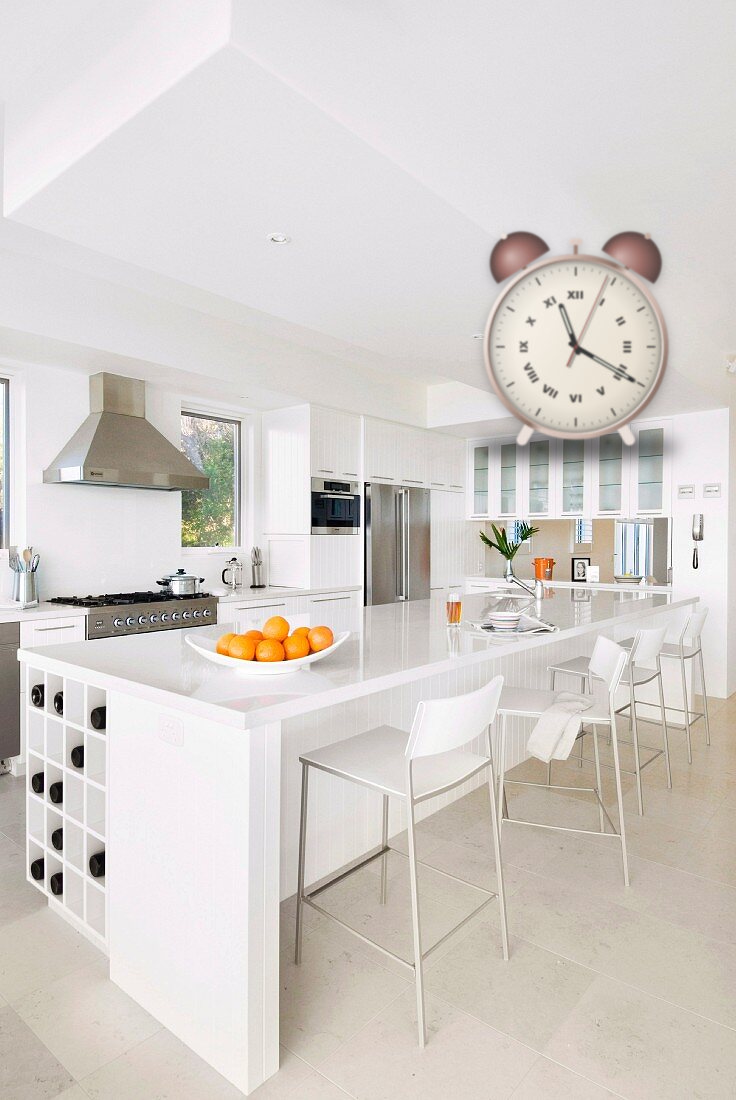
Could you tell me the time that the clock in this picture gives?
11:20:04
